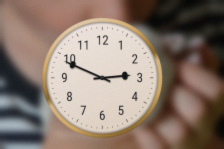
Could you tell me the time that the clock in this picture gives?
2:49
